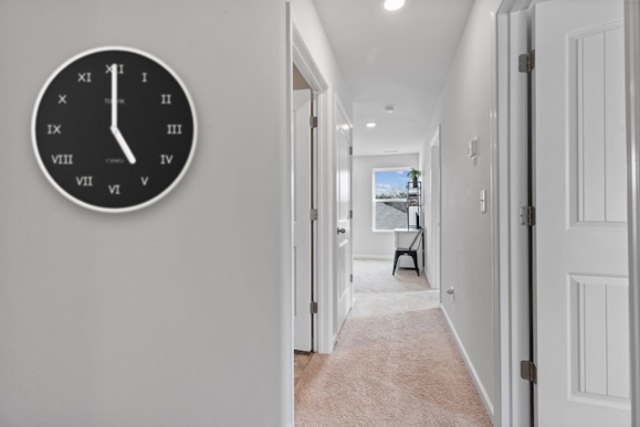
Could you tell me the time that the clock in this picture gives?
5:00
